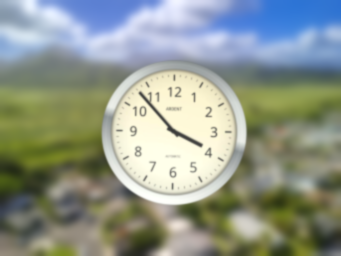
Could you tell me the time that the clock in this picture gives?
3:53
